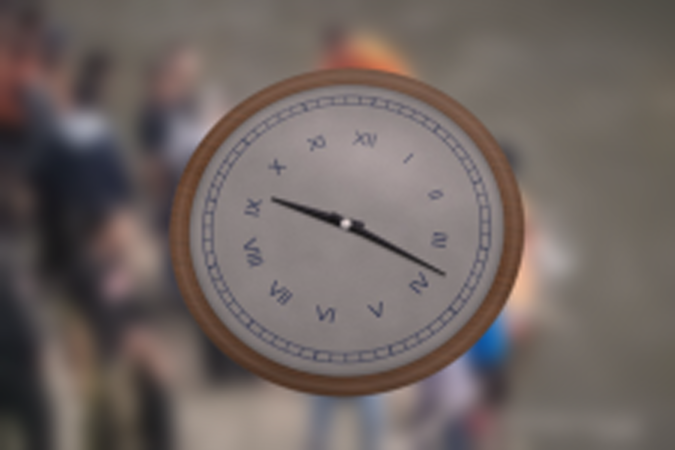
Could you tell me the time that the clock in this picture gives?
9:18
